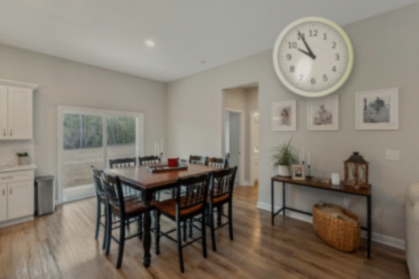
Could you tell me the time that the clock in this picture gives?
9:55
